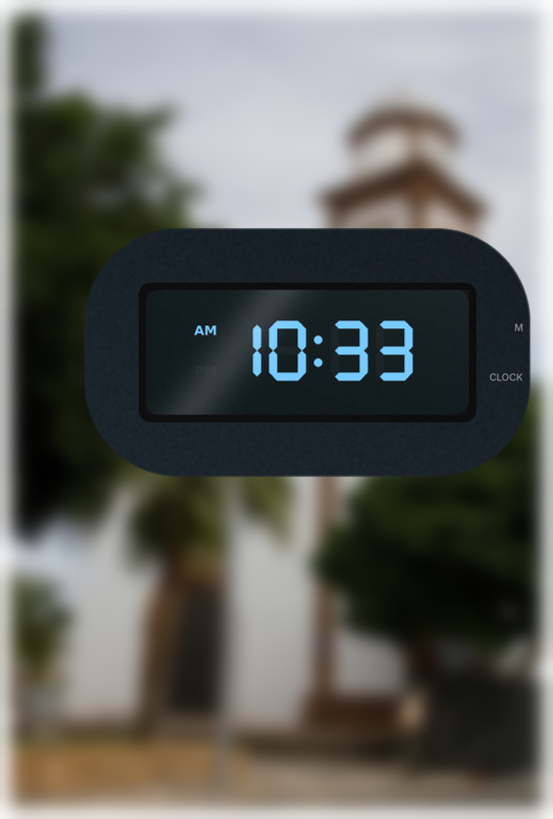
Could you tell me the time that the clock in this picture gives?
10:33
